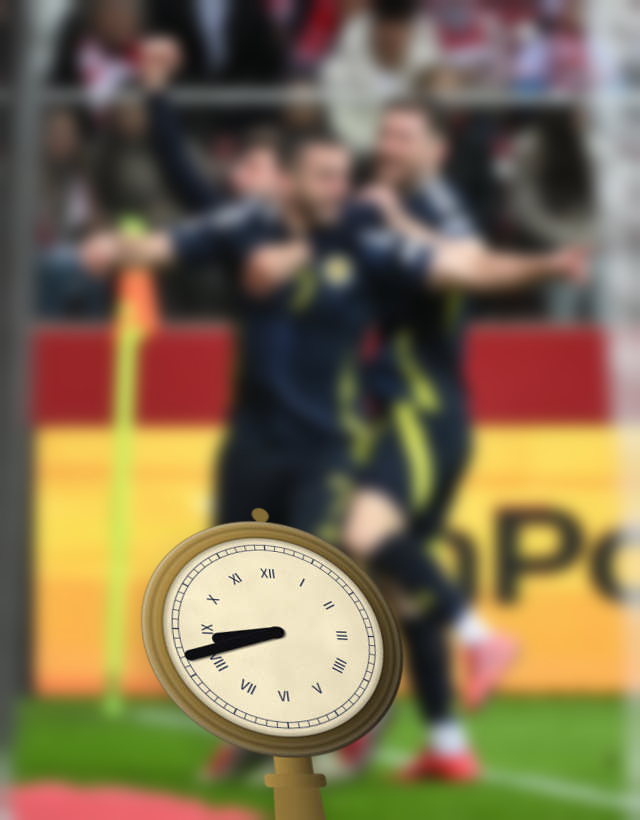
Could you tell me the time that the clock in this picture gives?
8:42
